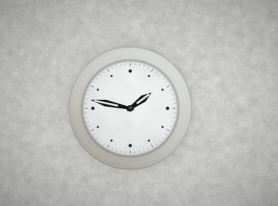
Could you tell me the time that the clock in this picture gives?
1:47
